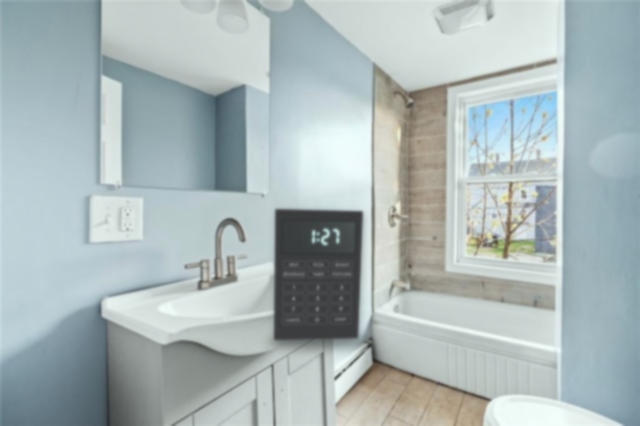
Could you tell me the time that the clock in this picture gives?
1:27
